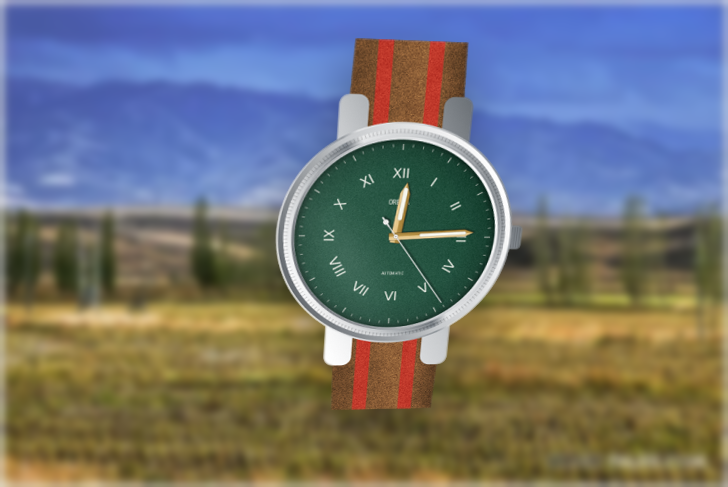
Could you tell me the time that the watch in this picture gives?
12:14:24
